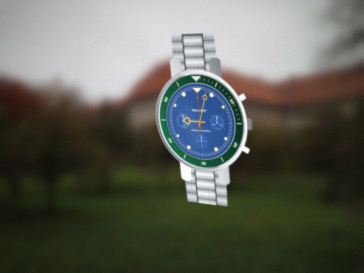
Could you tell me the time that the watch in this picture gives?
9:03
